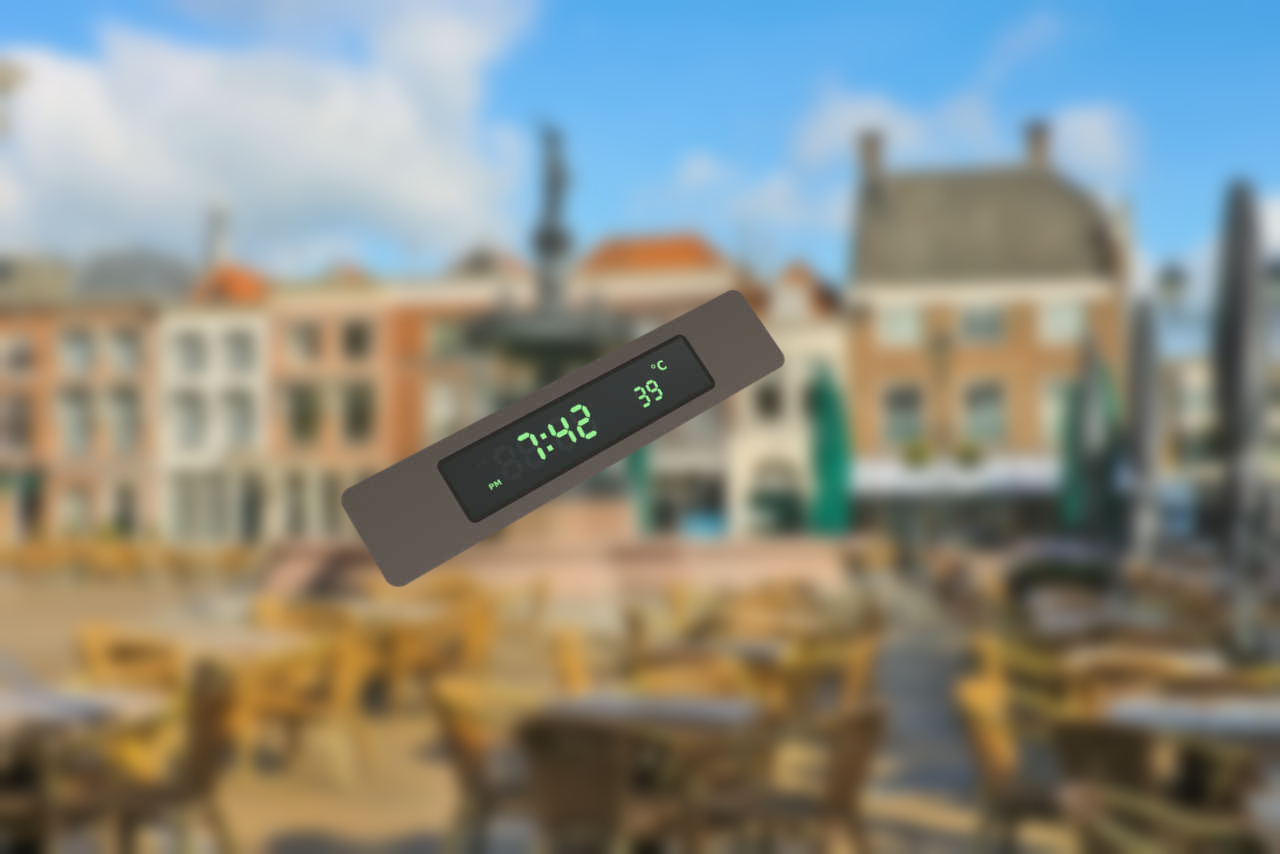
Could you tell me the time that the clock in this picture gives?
7:42
